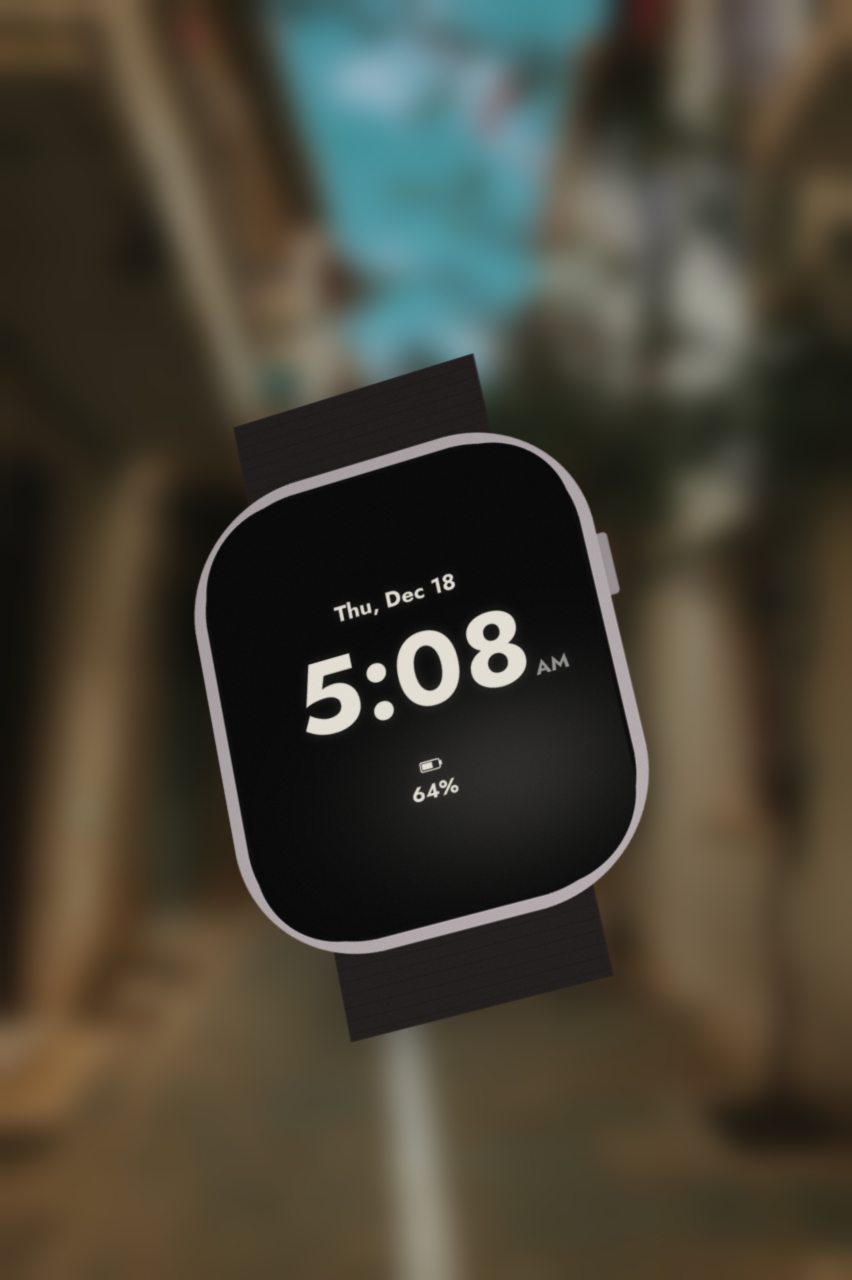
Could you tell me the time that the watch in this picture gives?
5:08
